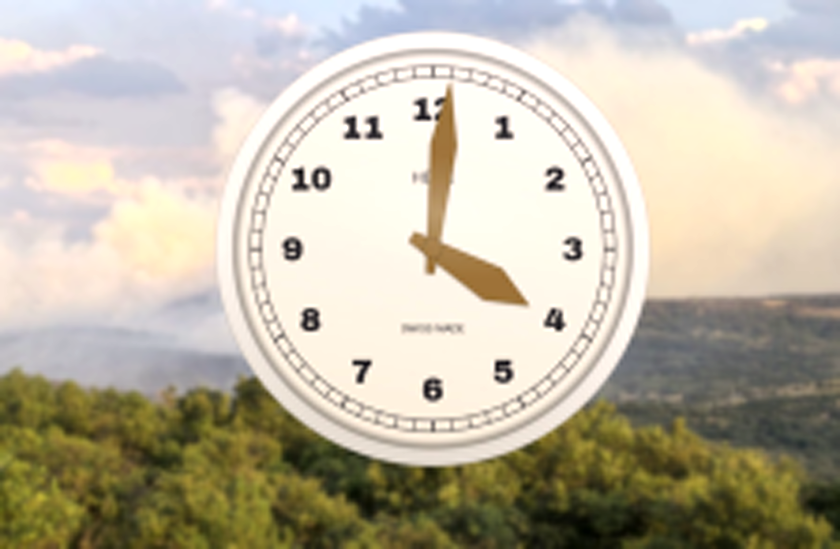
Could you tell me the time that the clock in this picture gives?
4:01
